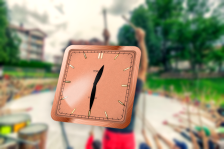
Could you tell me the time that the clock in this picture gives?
12:30
